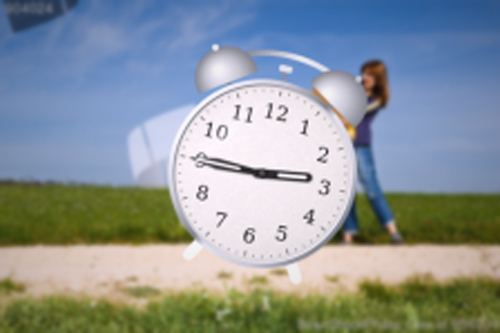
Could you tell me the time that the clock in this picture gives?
2:45
